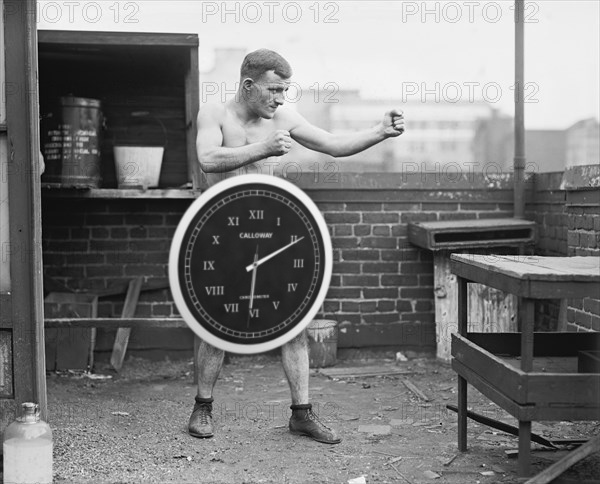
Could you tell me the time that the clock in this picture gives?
6:10:31
